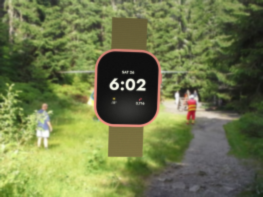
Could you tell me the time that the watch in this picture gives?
6:02
